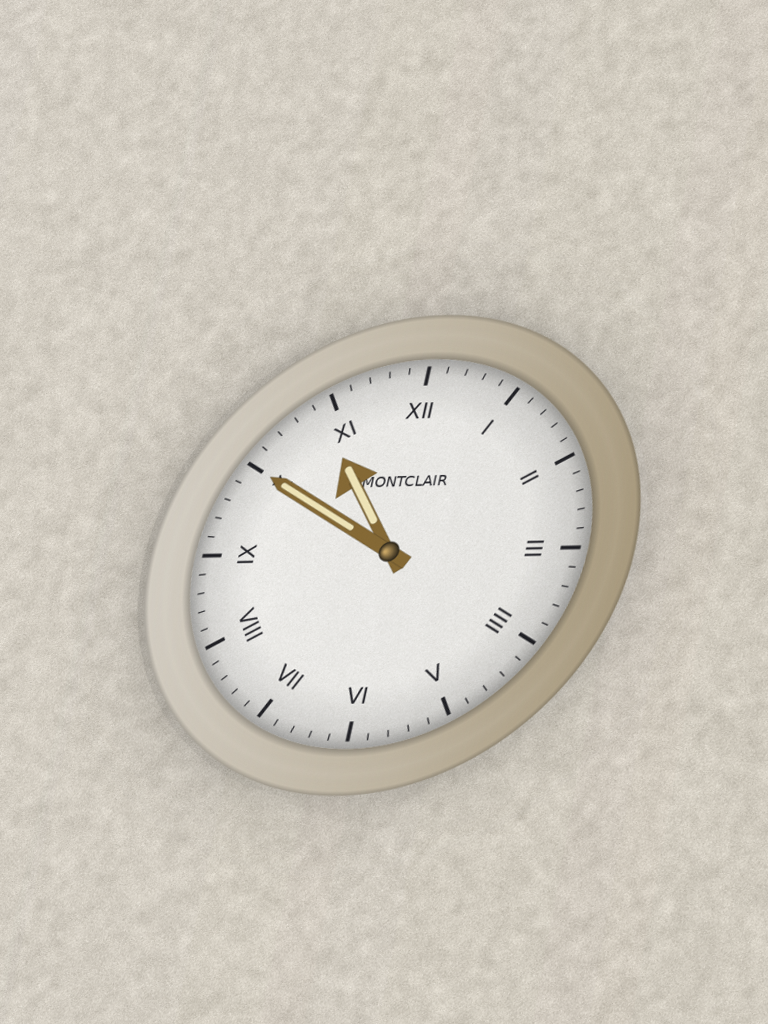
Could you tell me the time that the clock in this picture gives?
10:50
